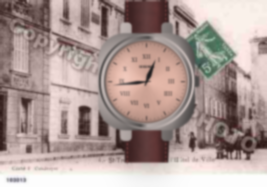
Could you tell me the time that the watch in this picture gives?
12:44
